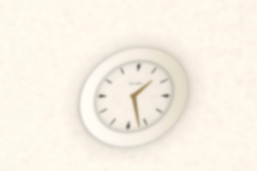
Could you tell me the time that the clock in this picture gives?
1:27
